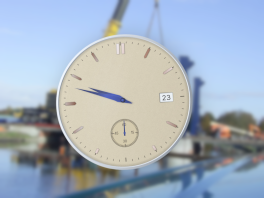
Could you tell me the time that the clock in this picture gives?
9:48
